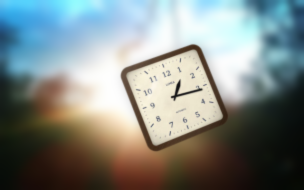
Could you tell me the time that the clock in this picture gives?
1:16
